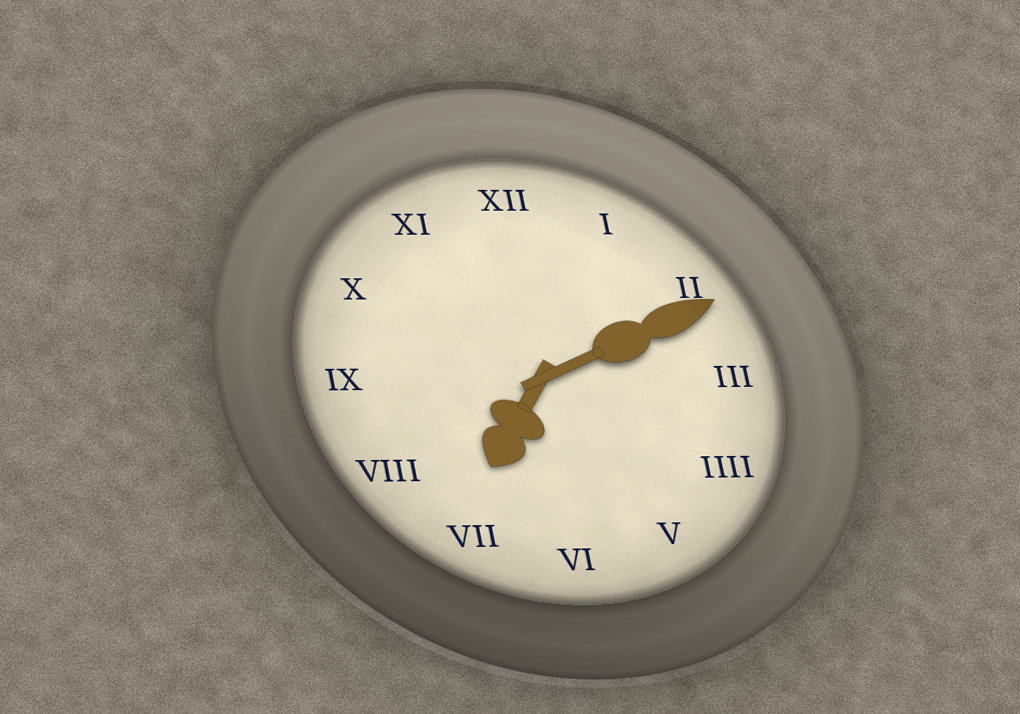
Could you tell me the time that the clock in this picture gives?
7:11
